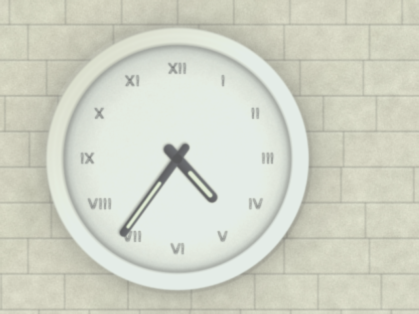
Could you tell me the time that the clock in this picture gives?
4:36
